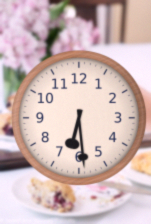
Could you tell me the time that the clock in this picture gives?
6:29
